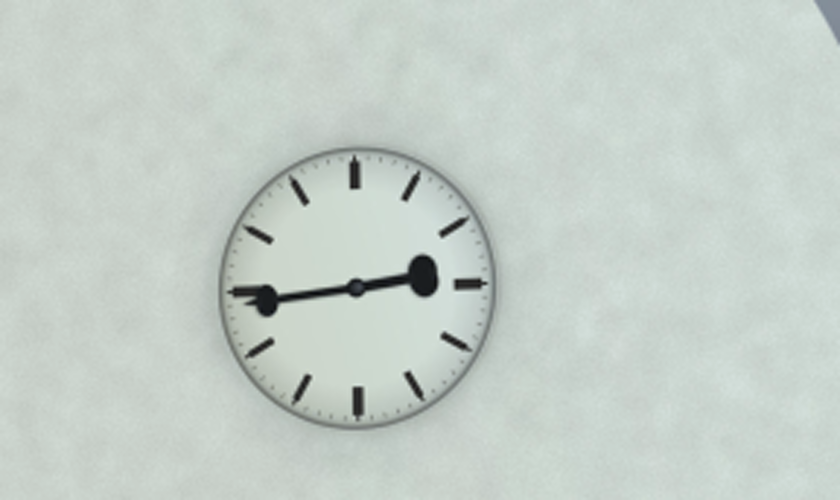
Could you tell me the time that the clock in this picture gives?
2:44
